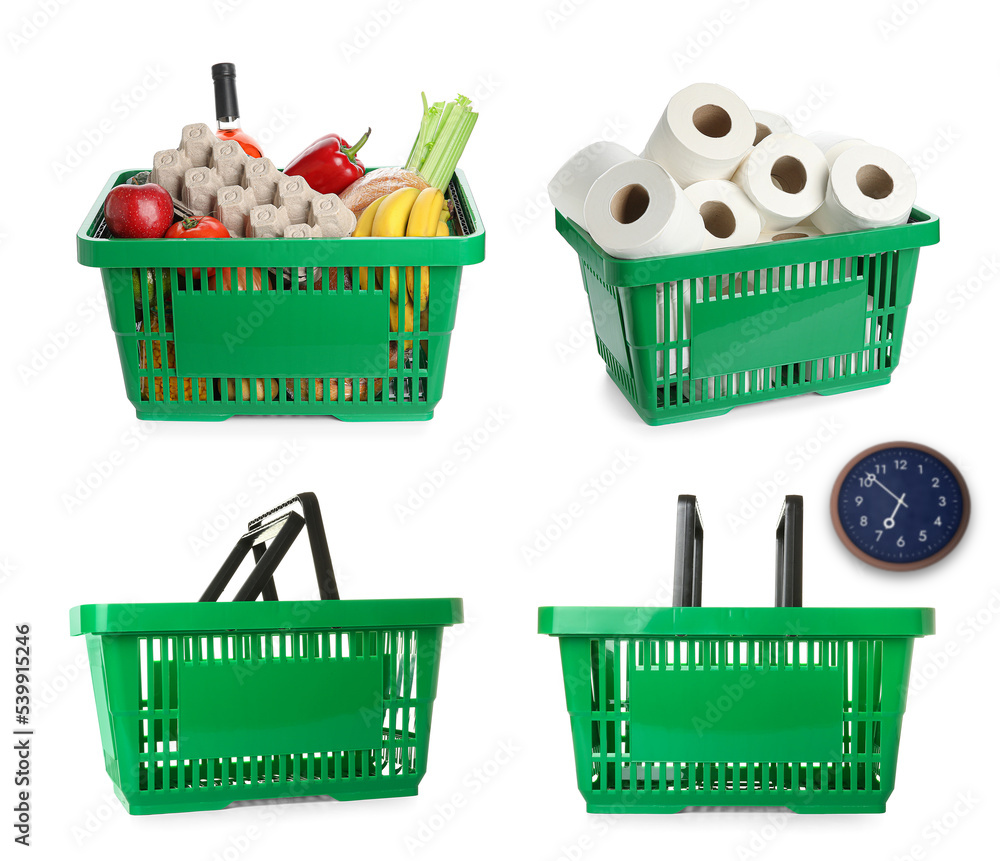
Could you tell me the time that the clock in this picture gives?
6:52
